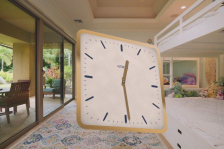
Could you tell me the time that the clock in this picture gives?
12:29
